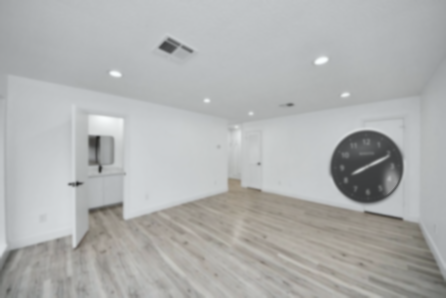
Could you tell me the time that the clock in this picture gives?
8:11
